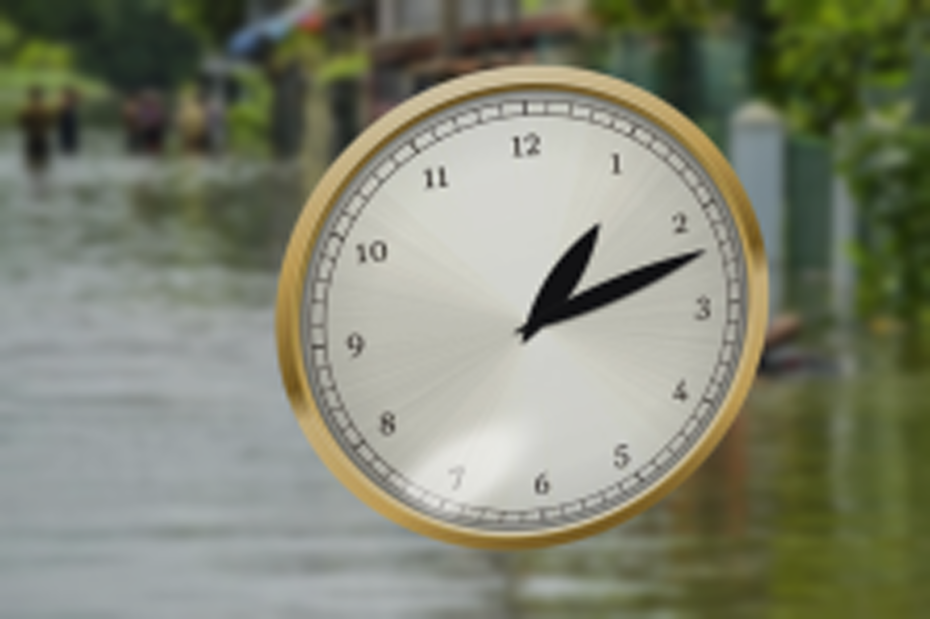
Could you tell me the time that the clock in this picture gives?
1:12
